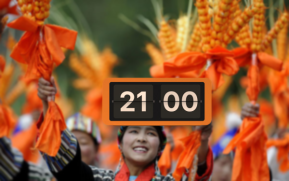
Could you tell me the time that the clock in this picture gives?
21:00
